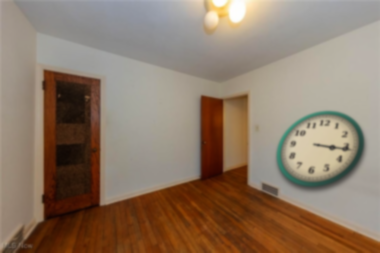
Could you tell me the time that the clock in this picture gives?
3:16
